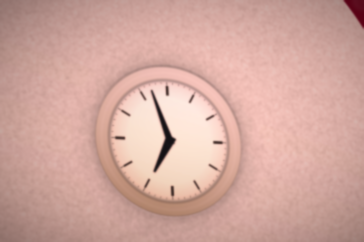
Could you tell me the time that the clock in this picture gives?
6:57
